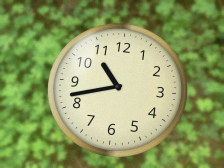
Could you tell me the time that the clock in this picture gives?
10:42
